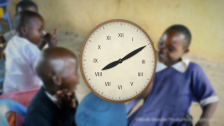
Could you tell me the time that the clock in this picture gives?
8:10
